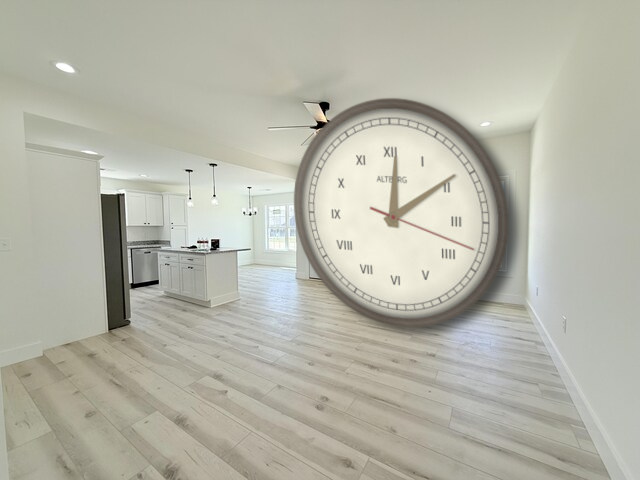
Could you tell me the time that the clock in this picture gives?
12:09:18
